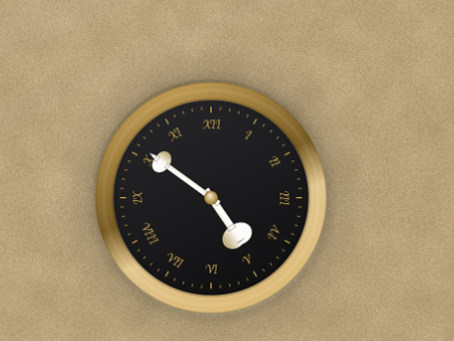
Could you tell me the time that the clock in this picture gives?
4:51
